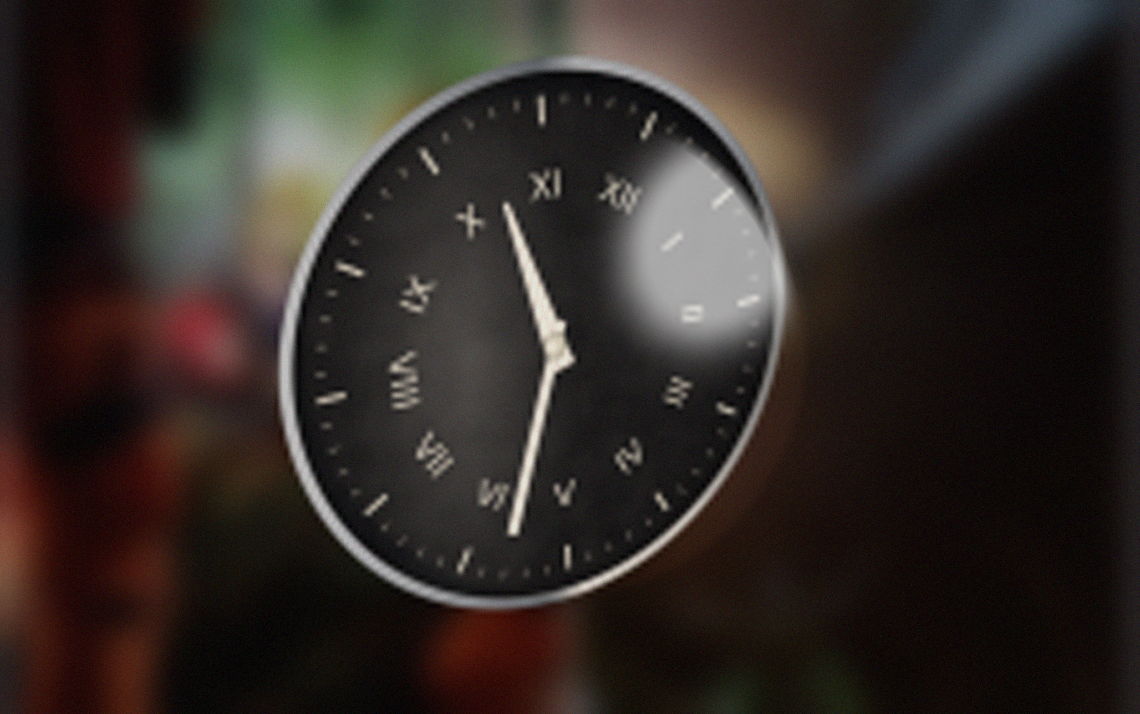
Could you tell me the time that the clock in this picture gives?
10:28
